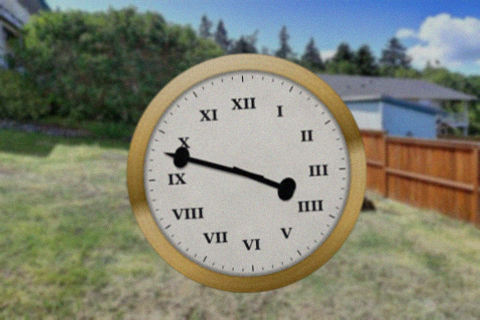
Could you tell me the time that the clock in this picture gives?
3:48
